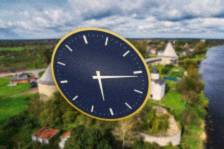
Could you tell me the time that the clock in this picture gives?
6:16
